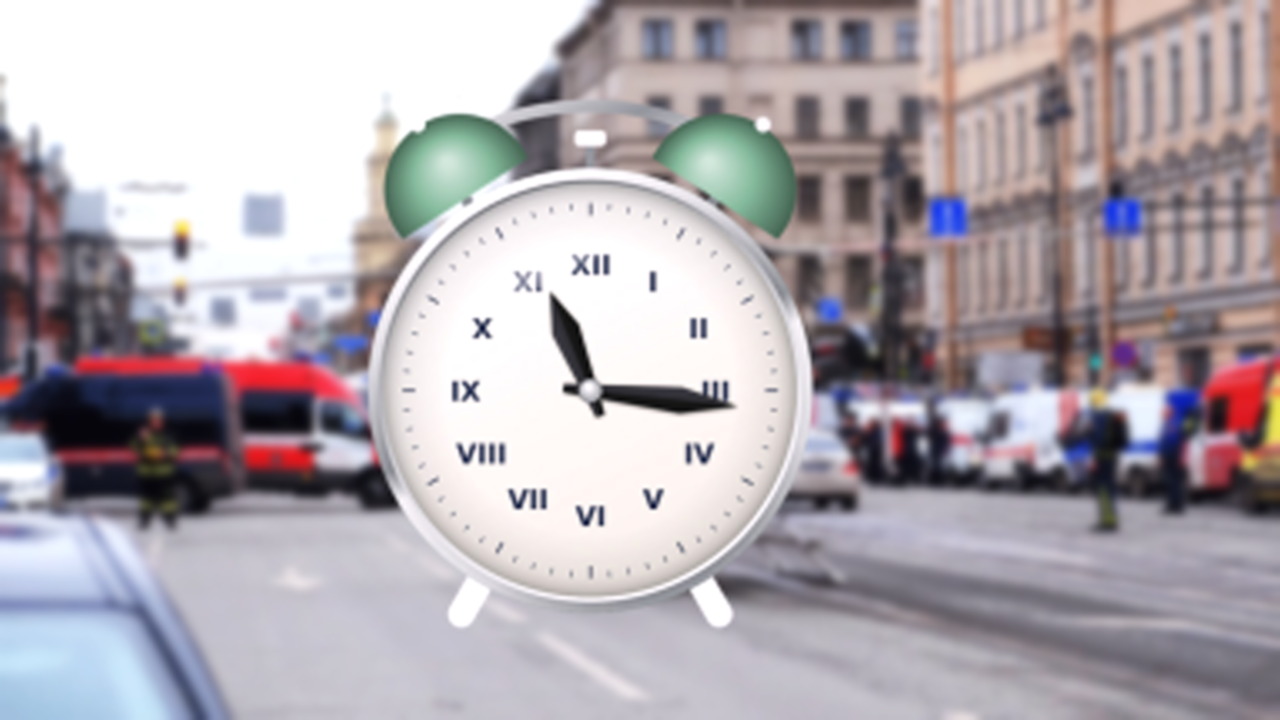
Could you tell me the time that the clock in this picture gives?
11:16
